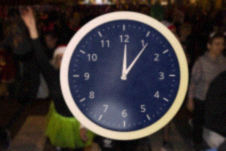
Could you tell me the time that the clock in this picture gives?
12:06
